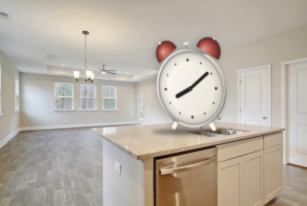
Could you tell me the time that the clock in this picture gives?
8:09
